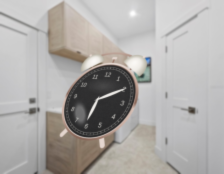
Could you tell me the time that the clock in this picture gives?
6:10
